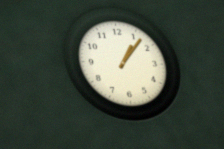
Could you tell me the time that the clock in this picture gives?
1:07
